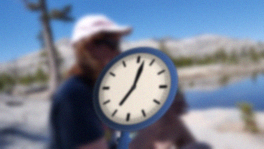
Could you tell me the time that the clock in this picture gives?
7:02
